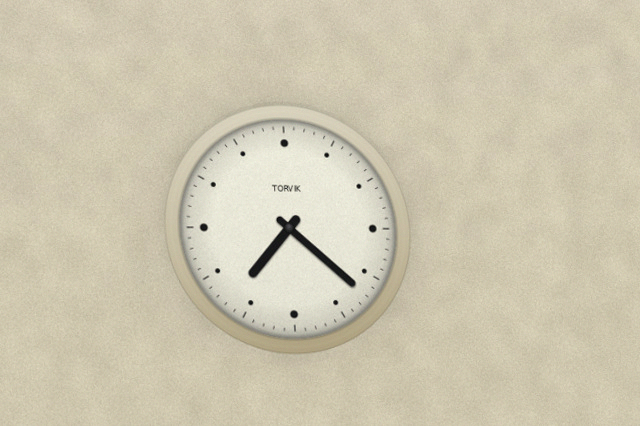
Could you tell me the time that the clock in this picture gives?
7:22
